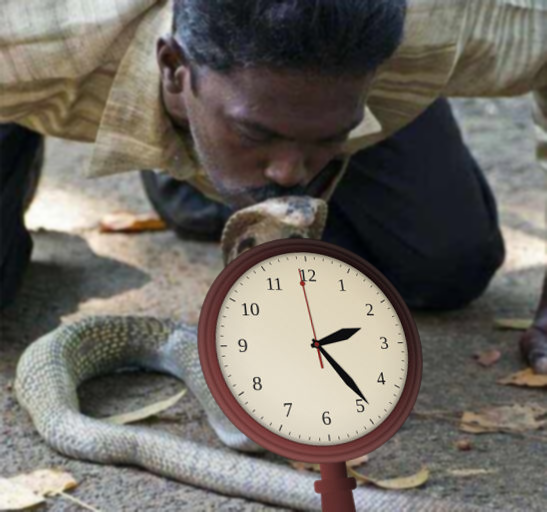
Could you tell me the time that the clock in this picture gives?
2:23:59
